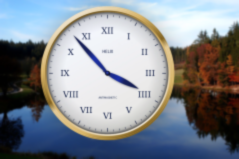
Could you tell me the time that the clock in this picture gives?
3:53
